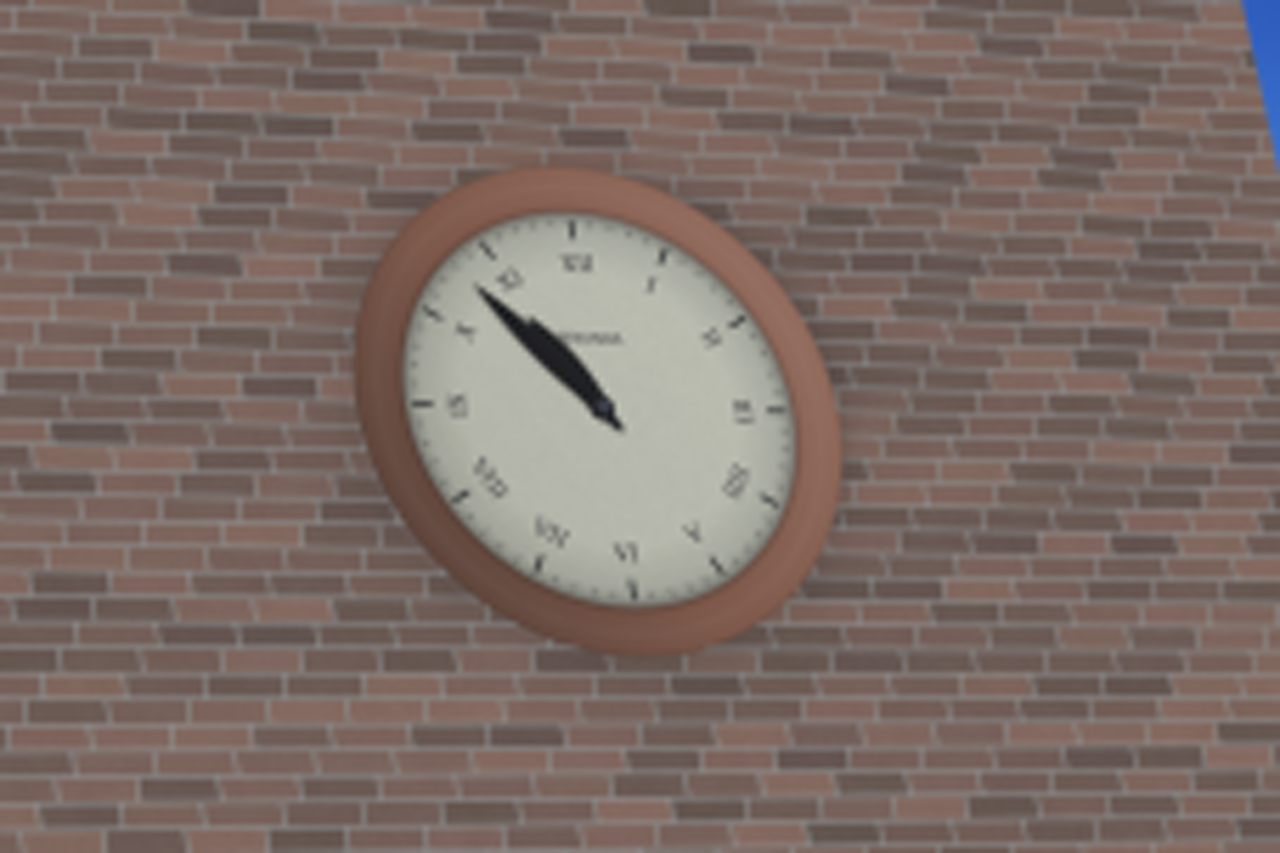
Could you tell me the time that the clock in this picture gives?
10:53
